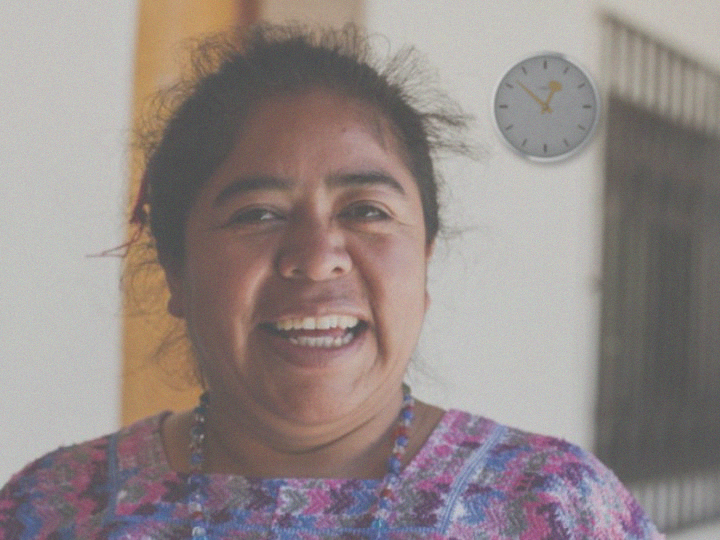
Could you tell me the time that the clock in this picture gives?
12:52
